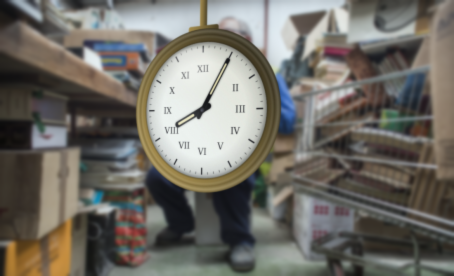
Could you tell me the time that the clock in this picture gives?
8:05
